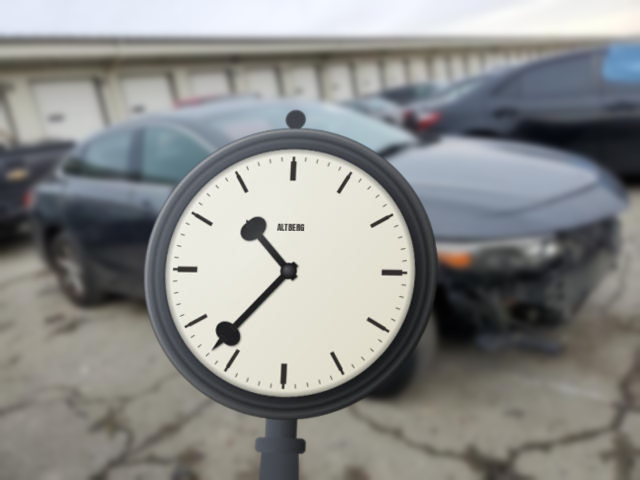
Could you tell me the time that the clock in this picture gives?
10:37
